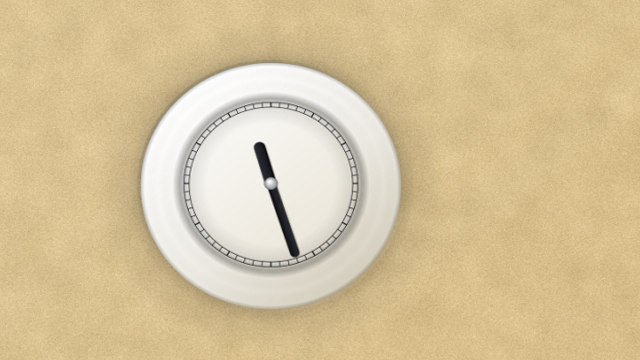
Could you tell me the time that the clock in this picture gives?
11:27
